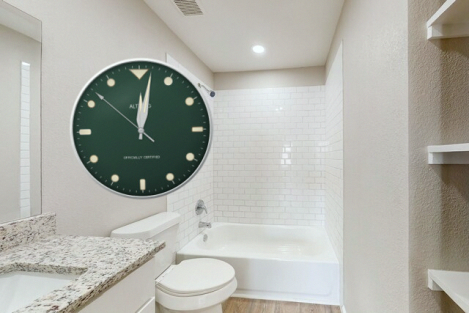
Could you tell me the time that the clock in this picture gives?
12:01:52
